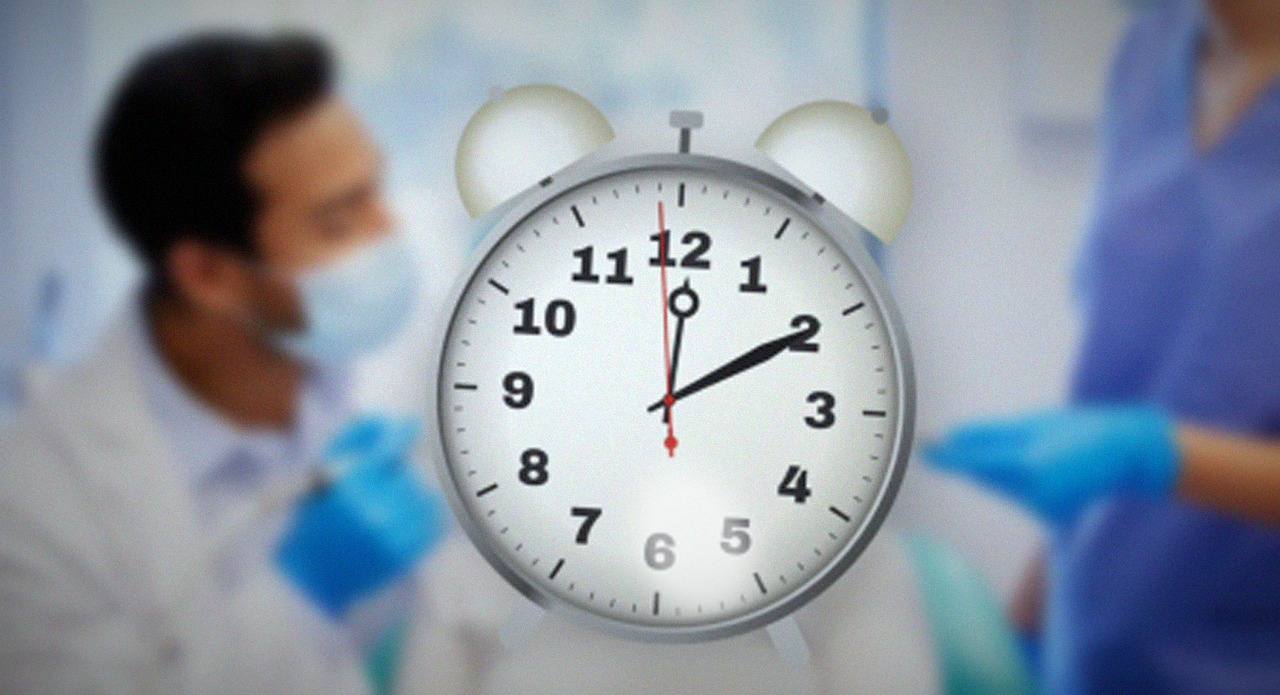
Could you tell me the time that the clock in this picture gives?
12:09:59
